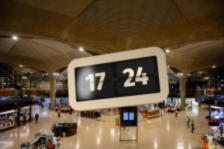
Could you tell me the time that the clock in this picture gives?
17:24
